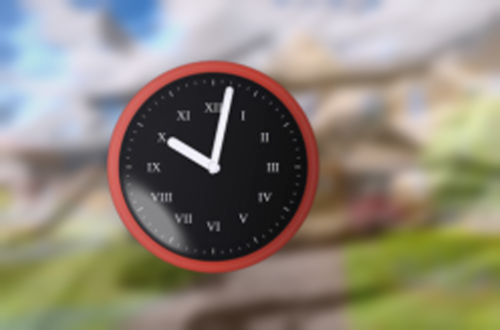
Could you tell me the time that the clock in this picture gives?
10:02
